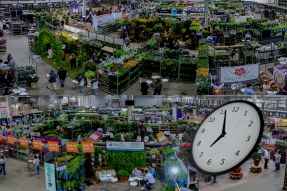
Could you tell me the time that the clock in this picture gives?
6:56
